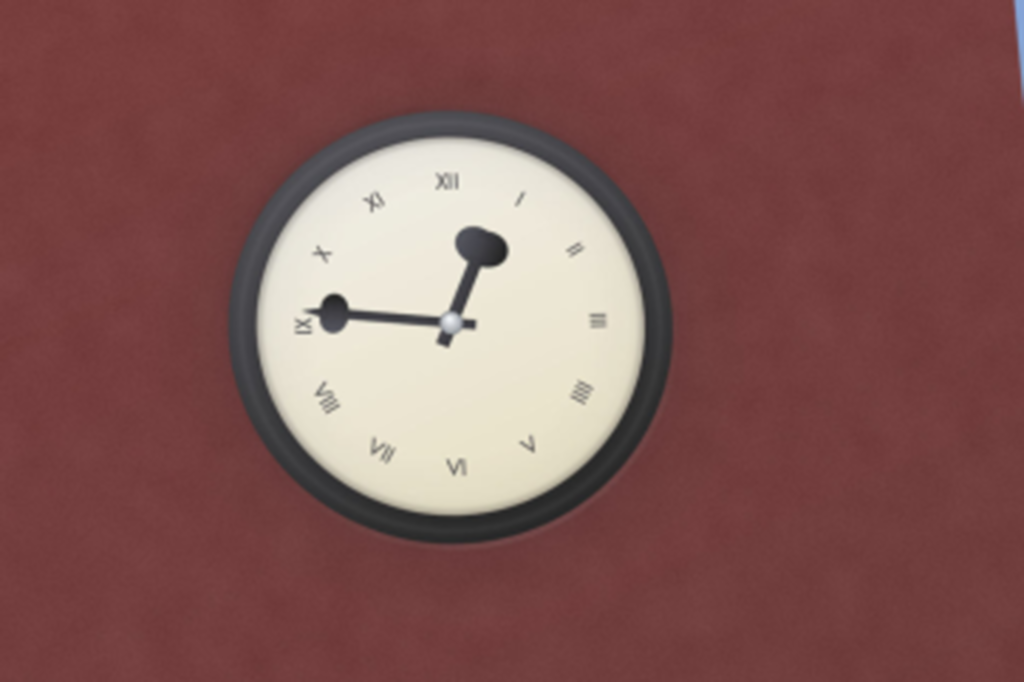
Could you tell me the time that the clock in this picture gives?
12:46
